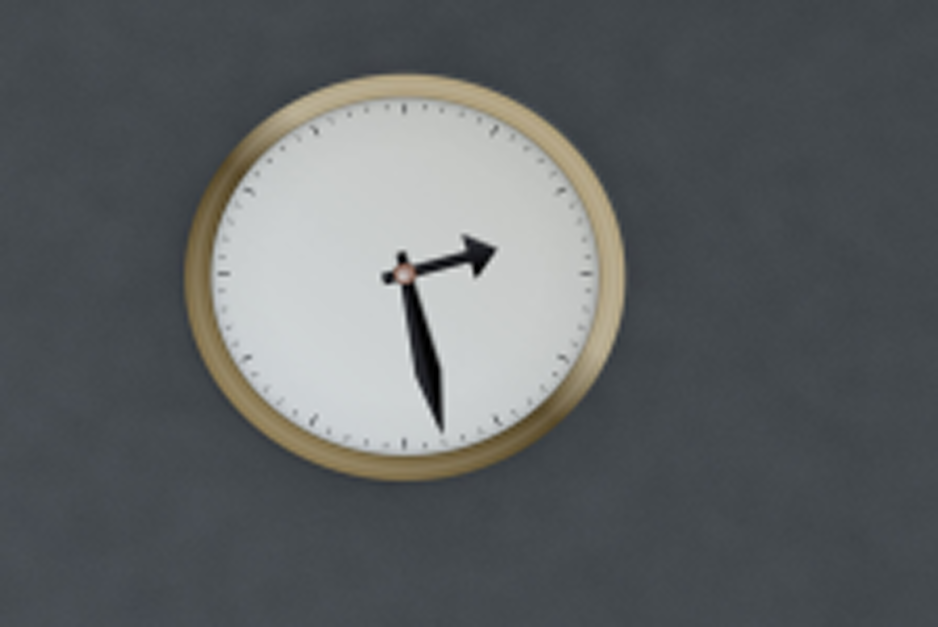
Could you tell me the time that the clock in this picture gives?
2:28
